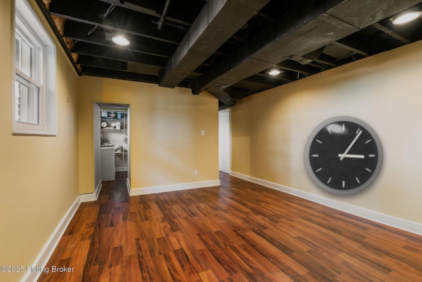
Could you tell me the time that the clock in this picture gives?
3:06
